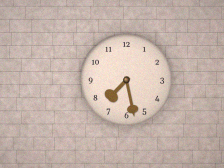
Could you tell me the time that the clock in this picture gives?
7:28
